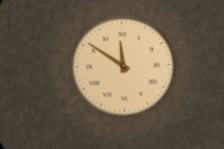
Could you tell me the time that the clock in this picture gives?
11:51
